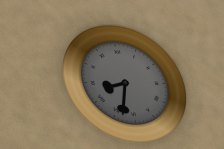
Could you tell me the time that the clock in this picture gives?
8:33
